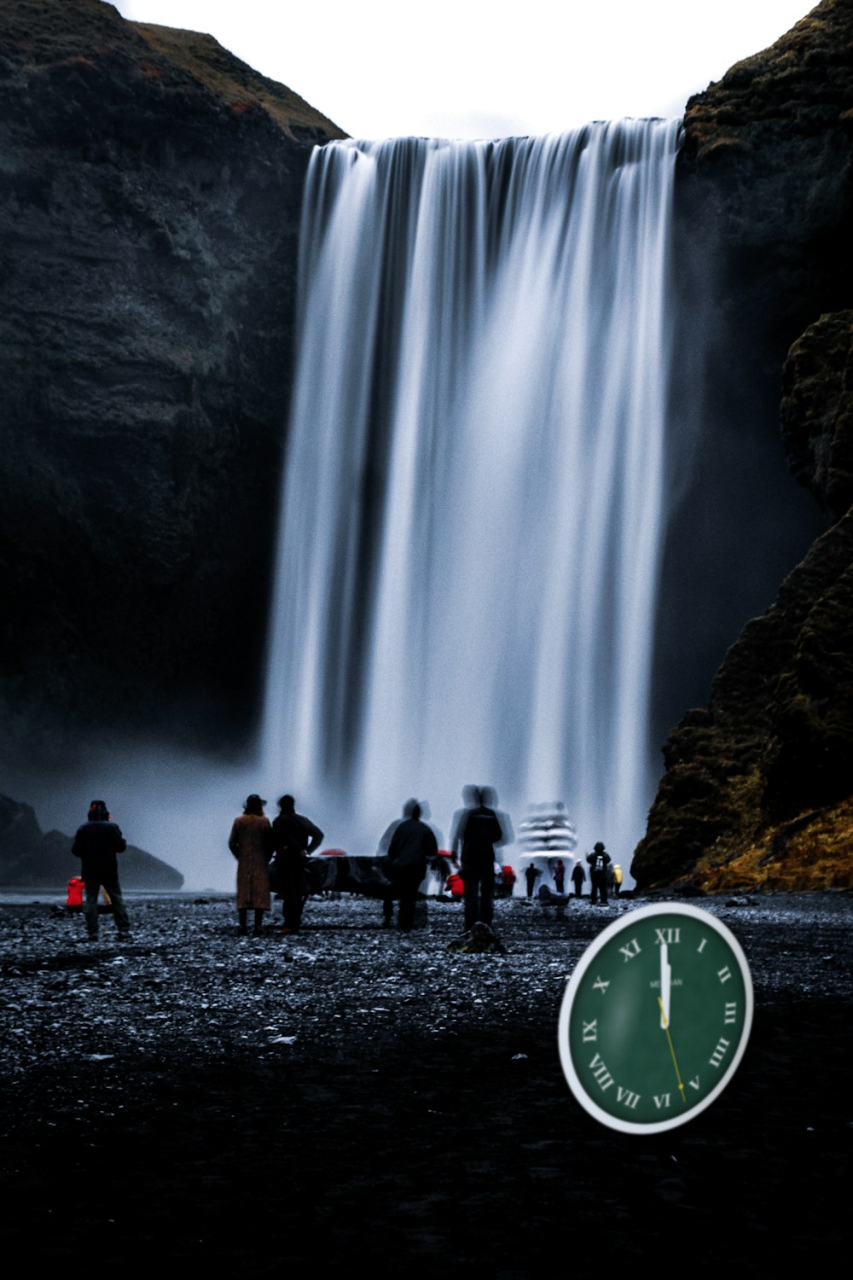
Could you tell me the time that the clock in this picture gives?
11:59:27
